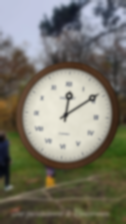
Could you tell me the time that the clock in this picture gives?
12:09
